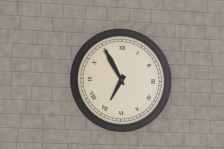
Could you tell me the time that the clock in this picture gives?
6:55
